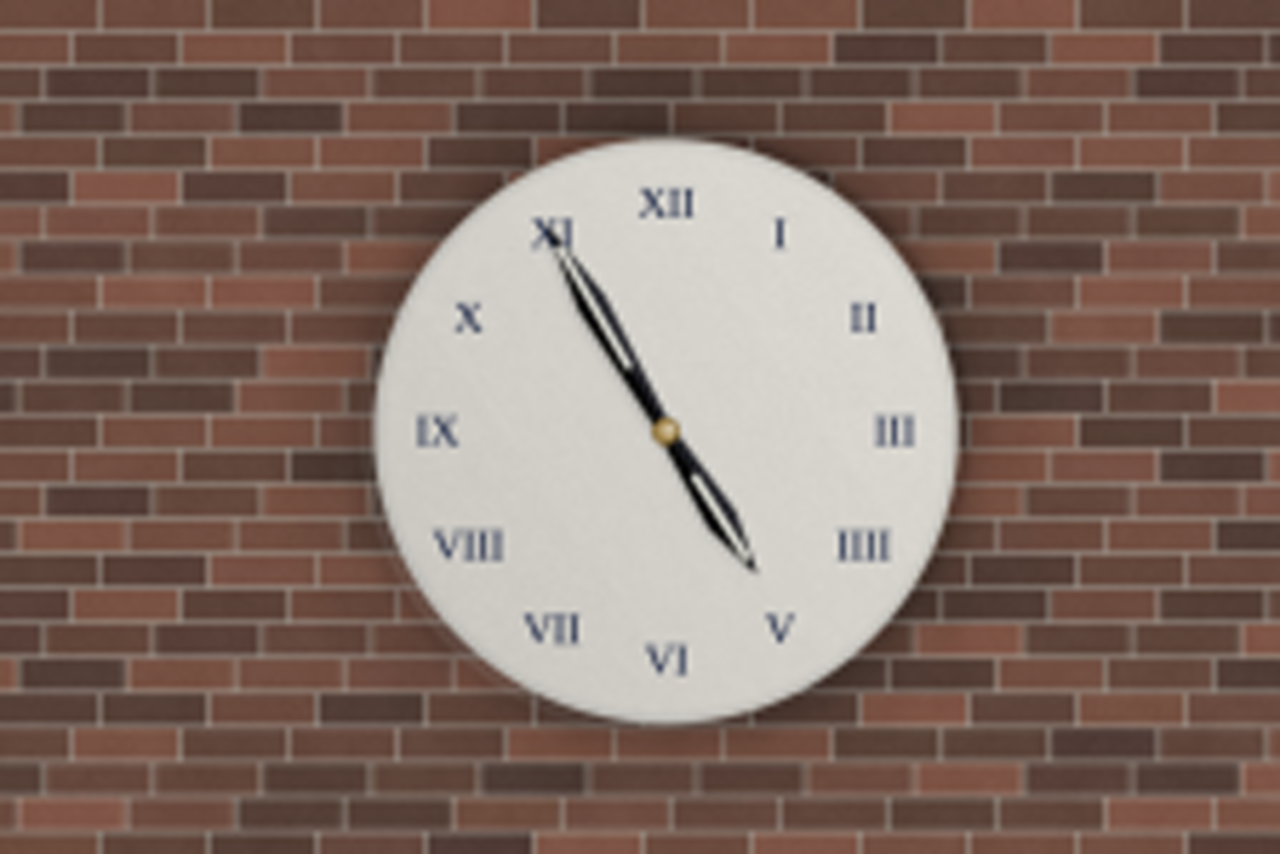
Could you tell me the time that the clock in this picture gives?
4:55
